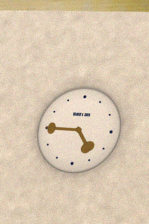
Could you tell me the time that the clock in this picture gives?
4:45
